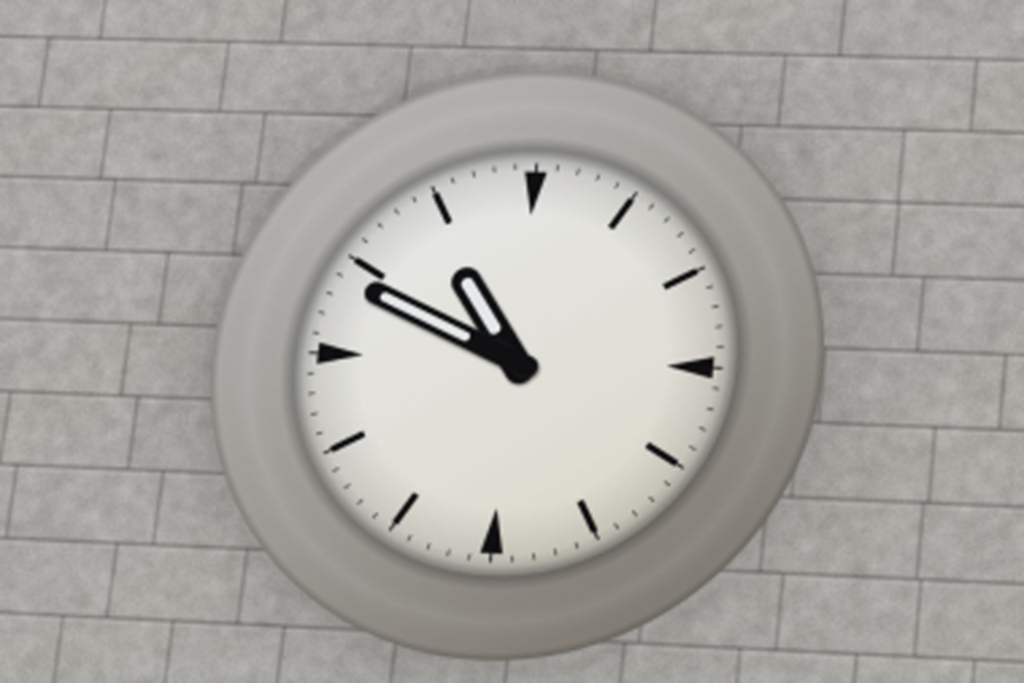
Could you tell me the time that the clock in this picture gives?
10:49
